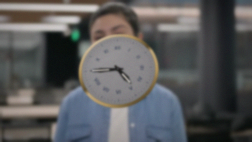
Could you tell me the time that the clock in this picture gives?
4:45
